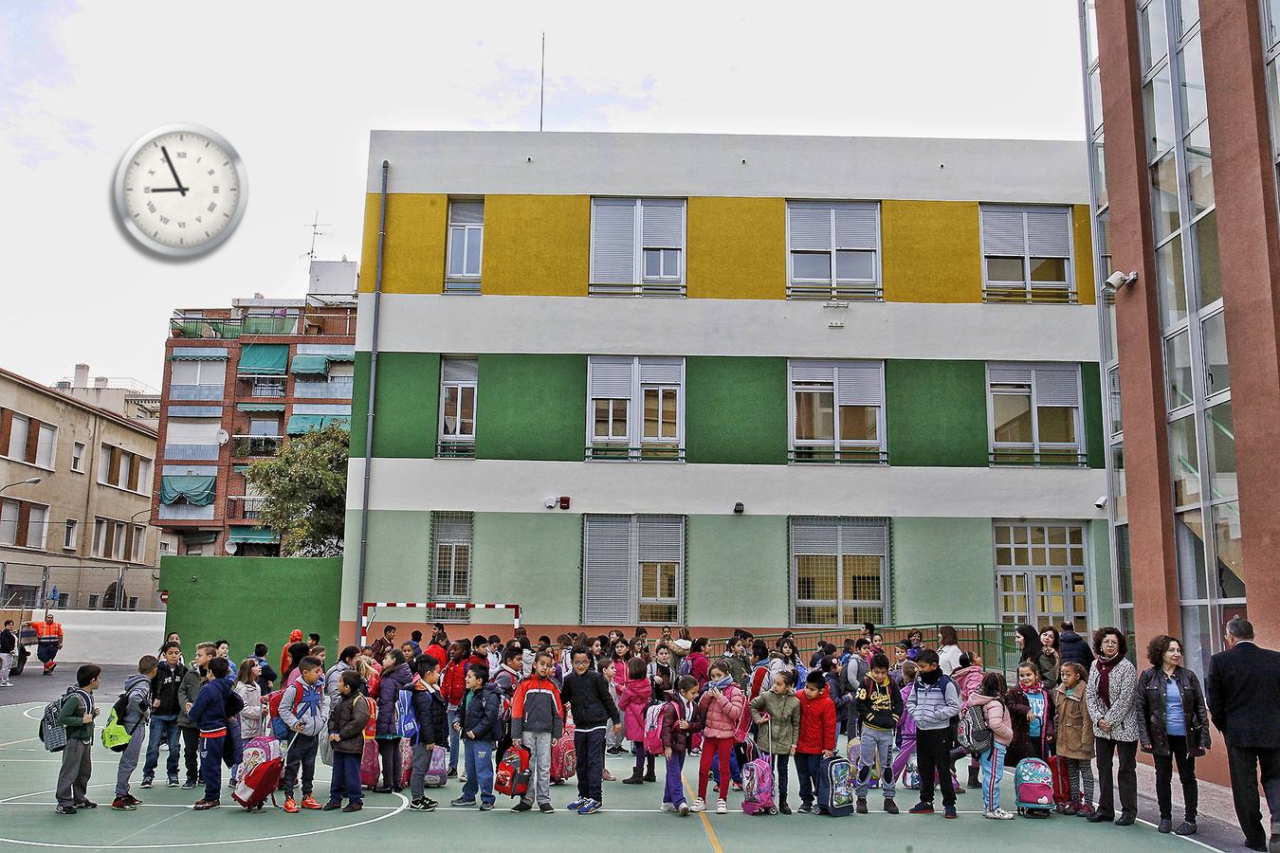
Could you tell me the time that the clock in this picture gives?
8:56
